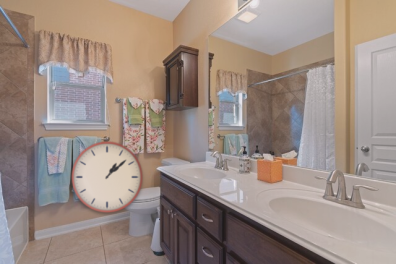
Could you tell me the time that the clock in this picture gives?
1:08
